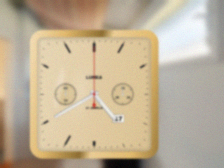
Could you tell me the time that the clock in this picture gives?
4:40
